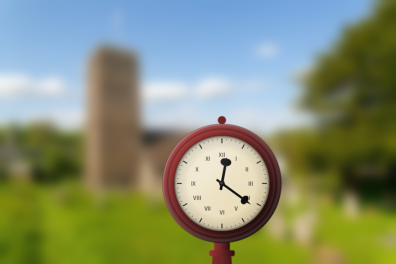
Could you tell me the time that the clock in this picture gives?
12:21
